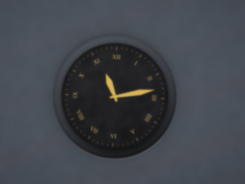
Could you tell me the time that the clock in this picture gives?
11:13
